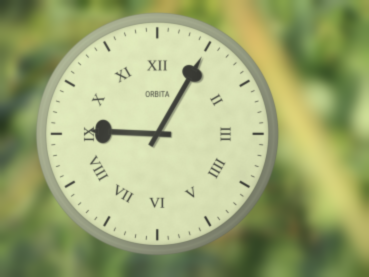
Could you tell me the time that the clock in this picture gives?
9:05
